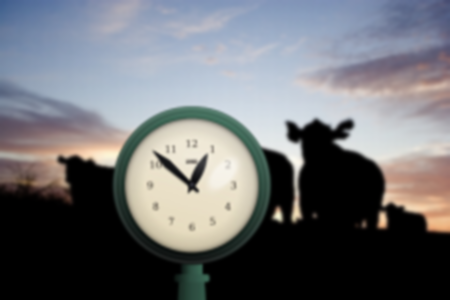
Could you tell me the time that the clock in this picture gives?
12:52
